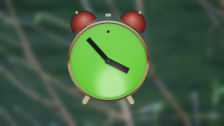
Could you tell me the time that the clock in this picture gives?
3:53
